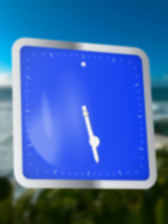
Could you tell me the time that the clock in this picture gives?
5:28
